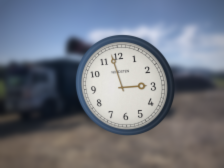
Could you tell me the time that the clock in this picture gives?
2:58
